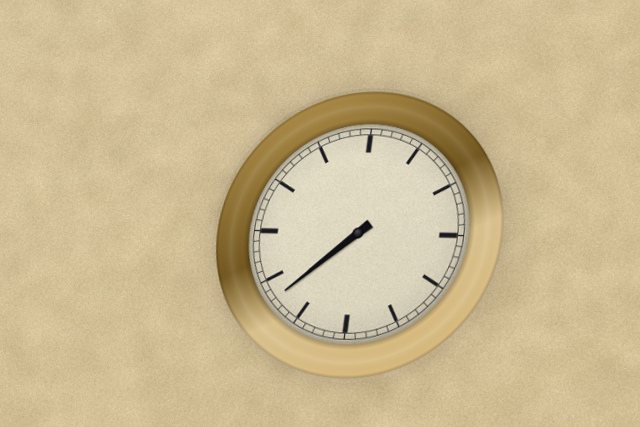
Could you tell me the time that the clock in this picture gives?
7:38
